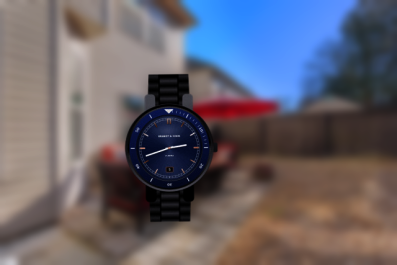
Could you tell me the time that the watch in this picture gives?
2:42
